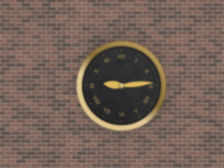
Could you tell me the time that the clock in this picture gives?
9:14
